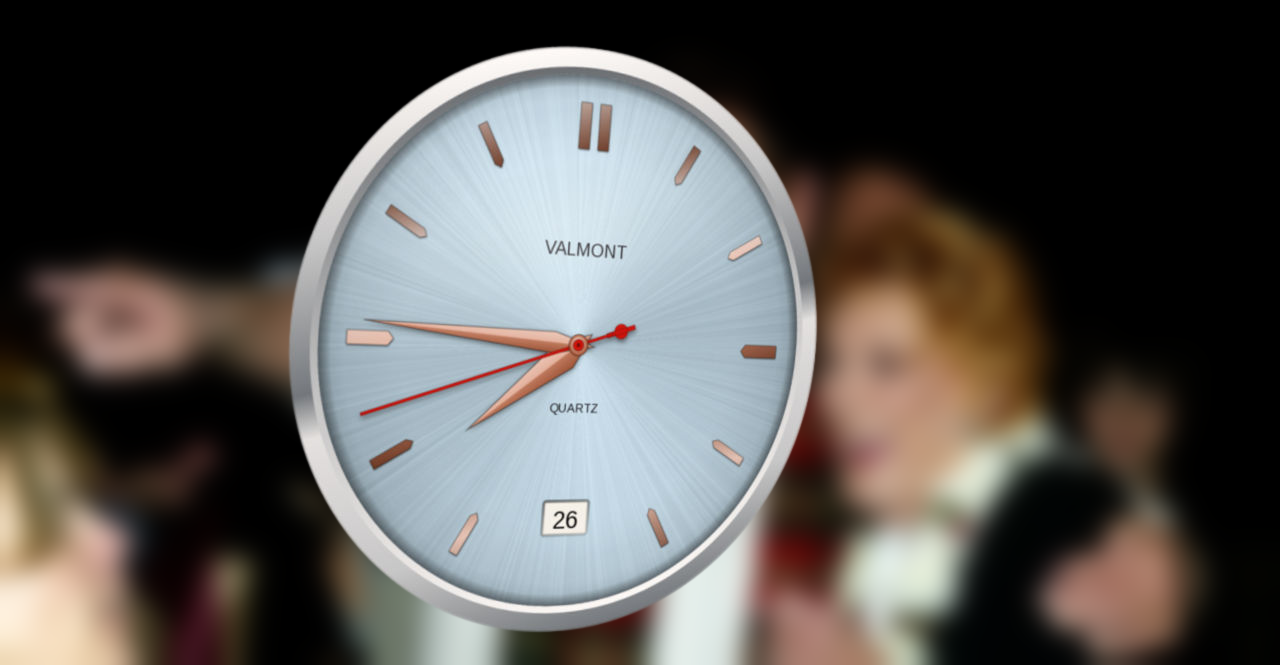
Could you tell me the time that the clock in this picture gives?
7:45:42
